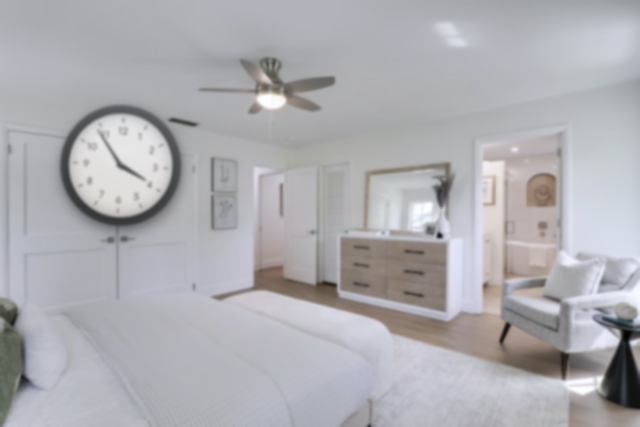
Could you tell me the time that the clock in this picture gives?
3:54
